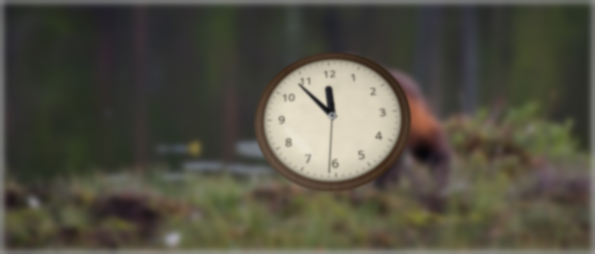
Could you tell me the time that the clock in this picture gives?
11:53:31
